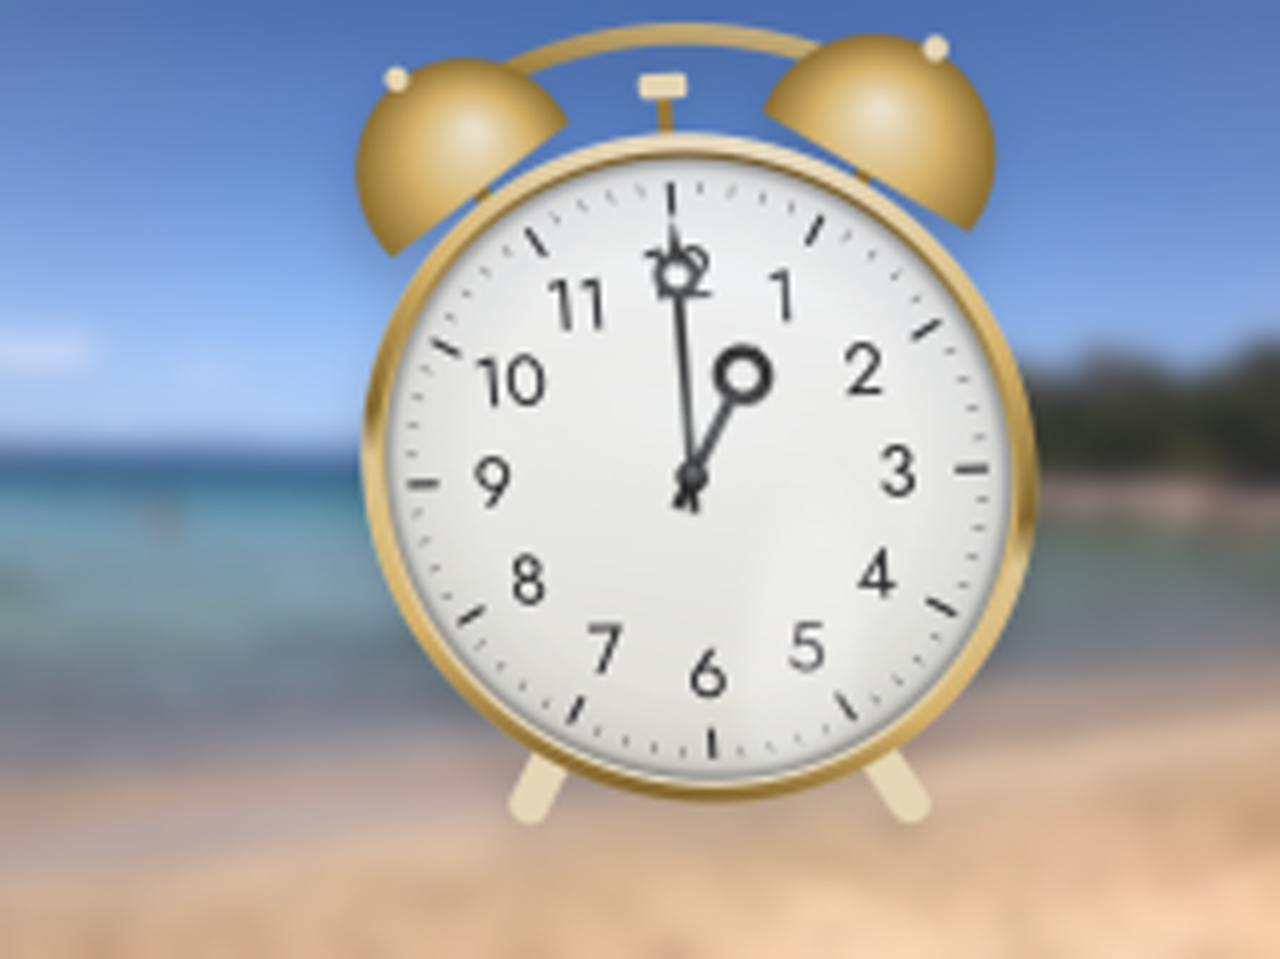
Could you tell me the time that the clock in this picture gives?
1:00
